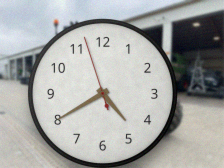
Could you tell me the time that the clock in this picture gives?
4:39:57
